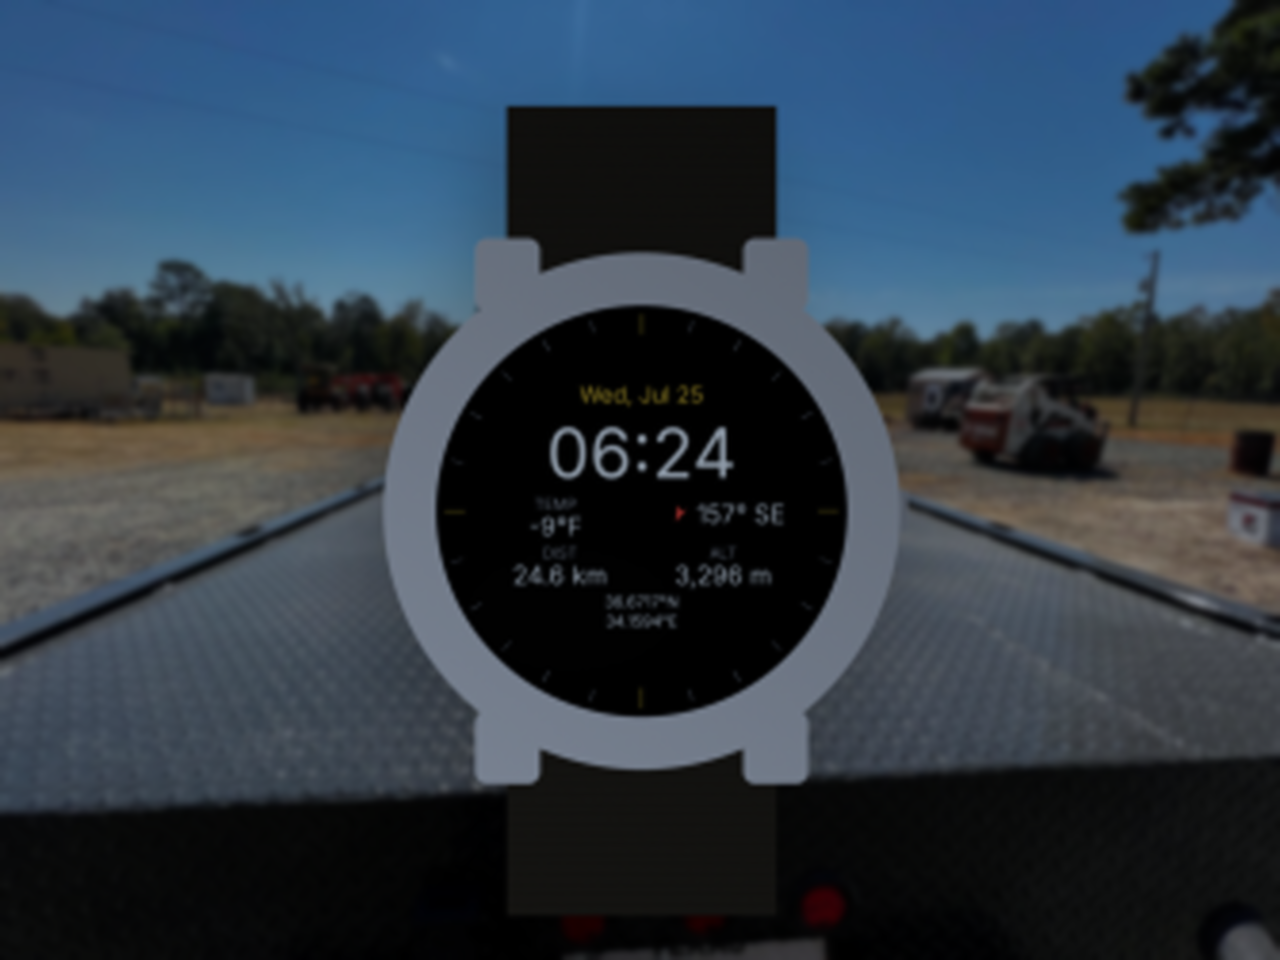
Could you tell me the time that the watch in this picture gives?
6:24
